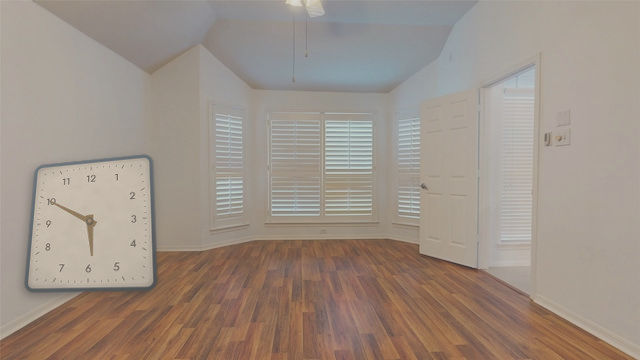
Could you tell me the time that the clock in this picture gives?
5:50
